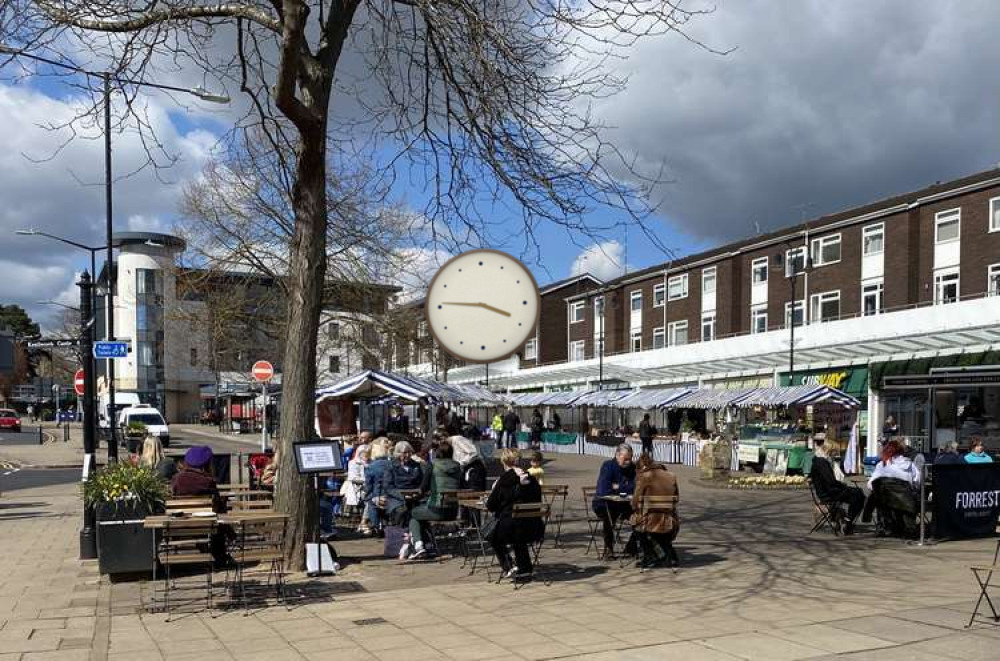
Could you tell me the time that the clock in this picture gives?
3:46
